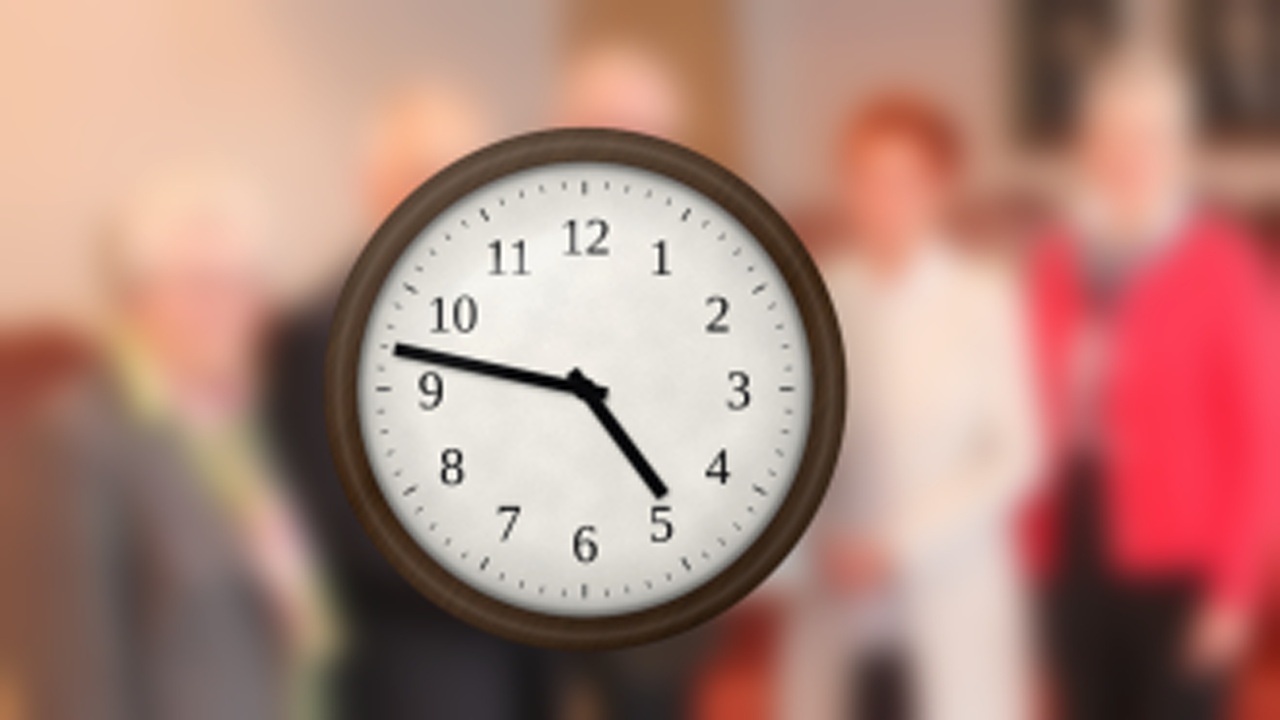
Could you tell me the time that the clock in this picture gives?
4:47
